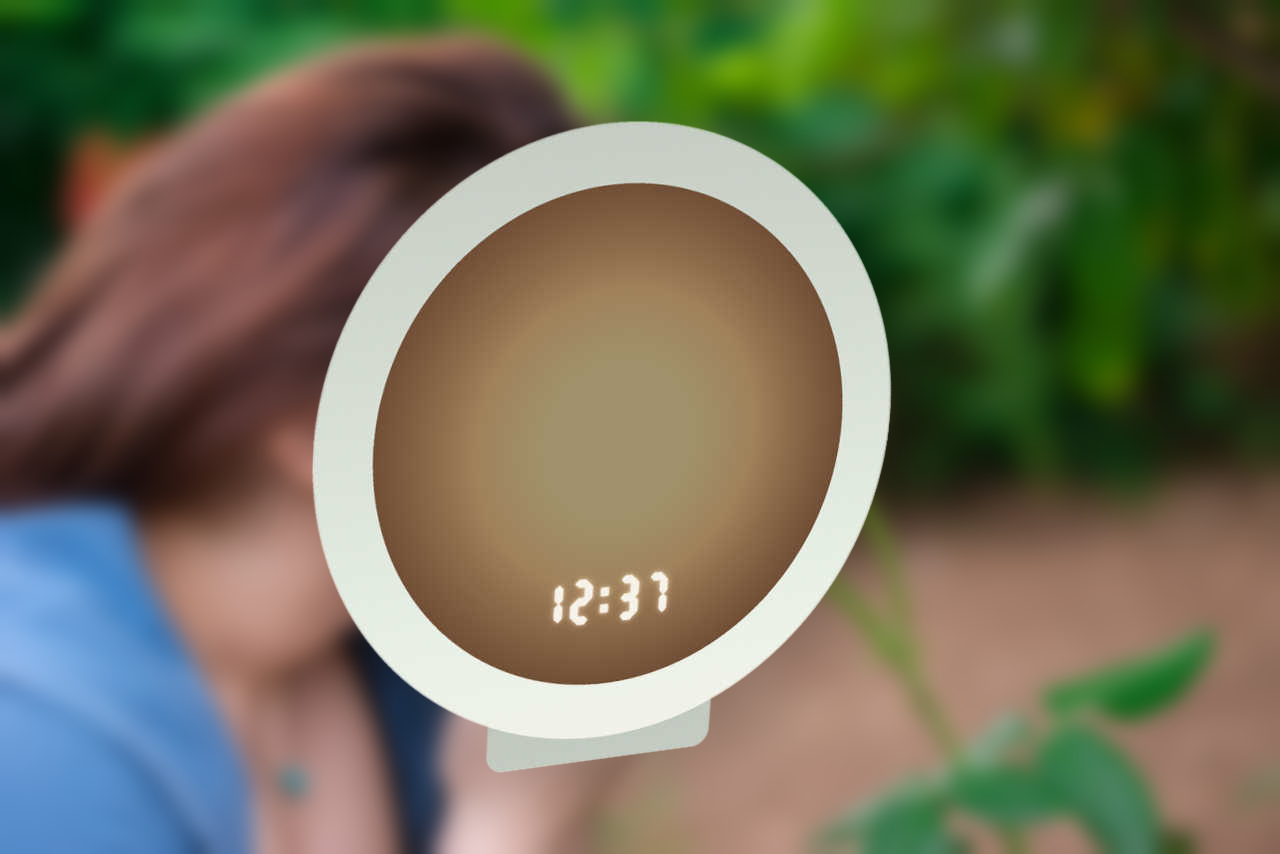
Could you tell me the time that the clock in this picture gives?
12:37
